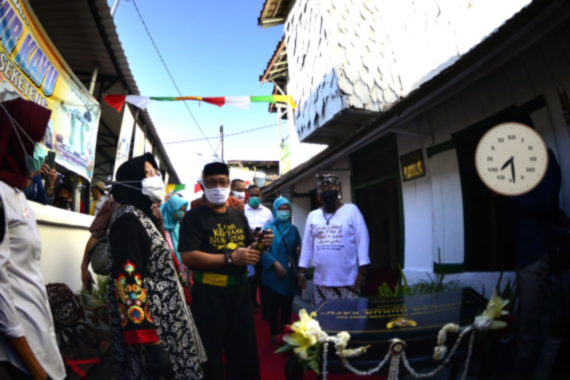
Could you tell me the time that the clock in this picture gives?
7:29
